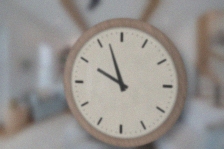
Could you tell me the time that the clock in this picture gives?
9:57
